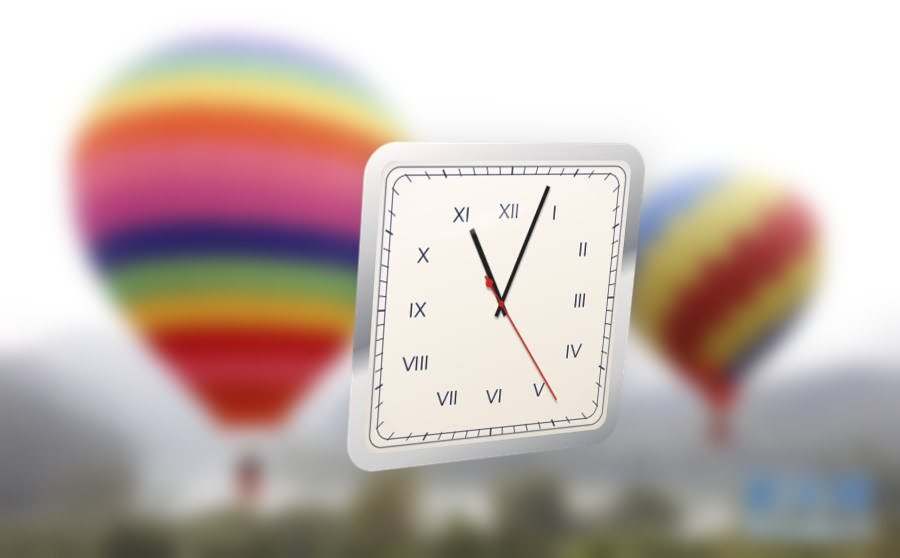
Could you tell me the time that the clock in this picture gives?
11:03:24
